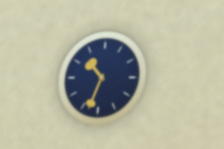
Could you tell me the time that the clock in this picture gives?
10:33
